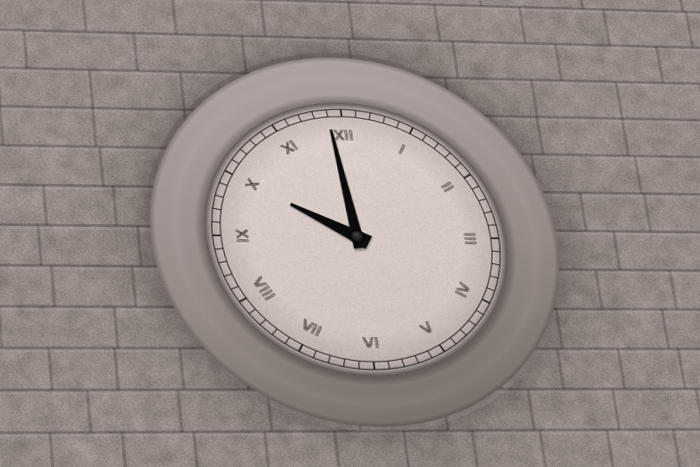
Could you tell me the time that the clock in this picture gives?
9:59
